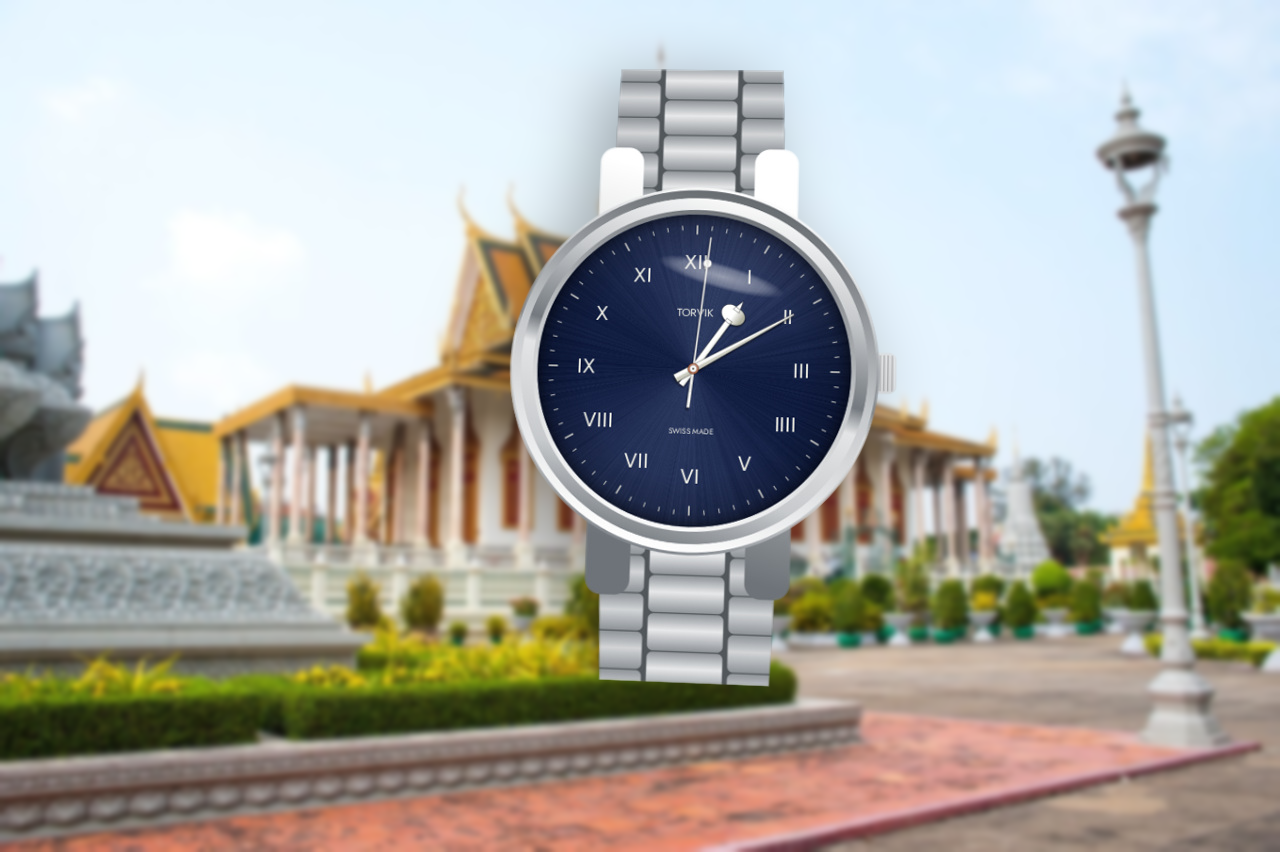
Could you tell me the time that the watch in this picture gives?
1:10:01
